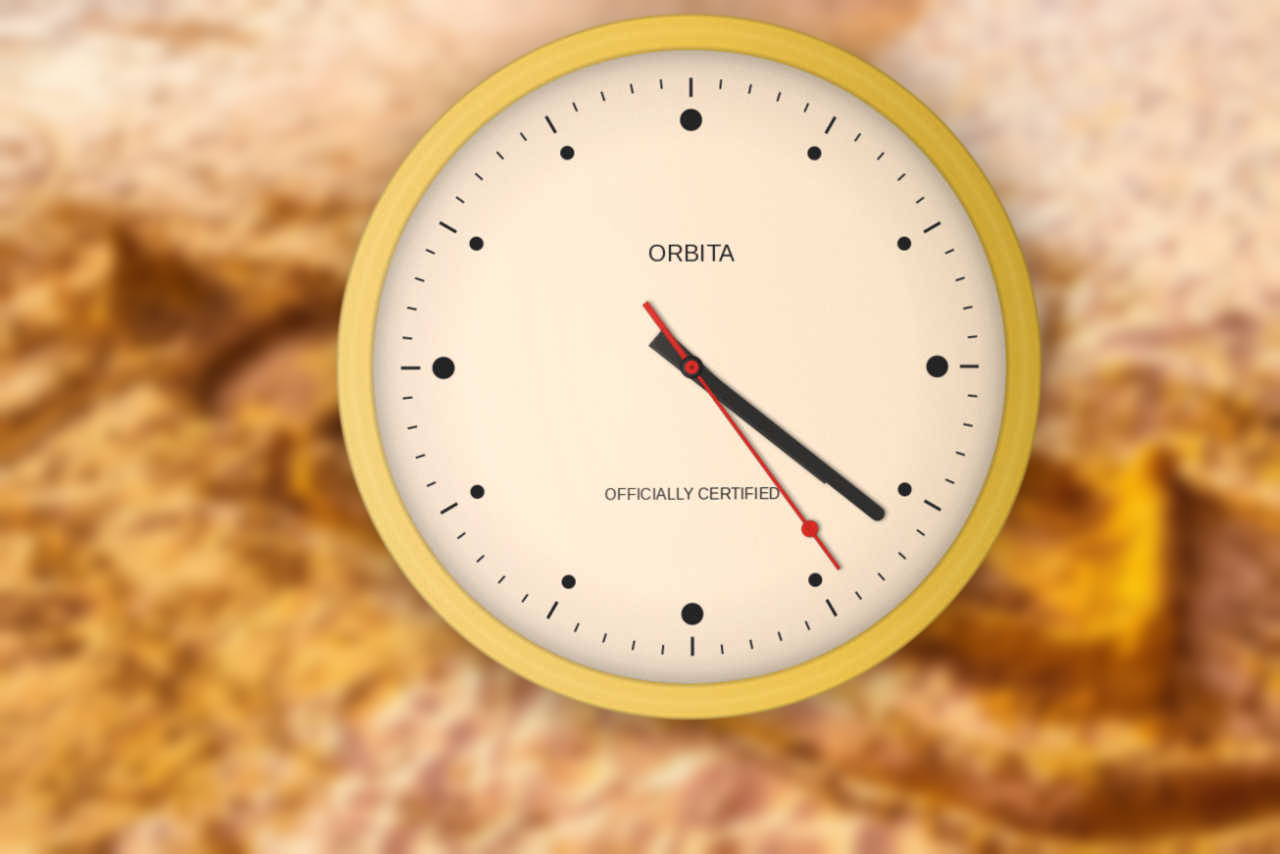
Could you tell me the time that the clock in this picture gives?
4:21:24
